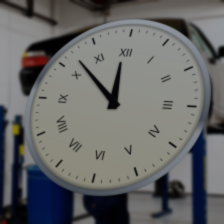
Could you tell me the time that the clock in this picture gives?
11:52
